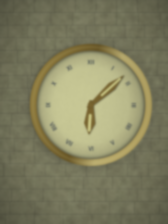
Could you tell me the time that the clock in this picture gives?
6:08
